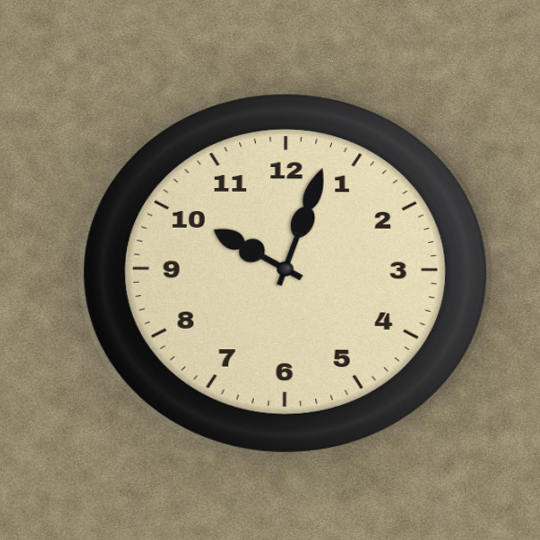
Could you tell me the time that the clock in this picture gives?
10:03
